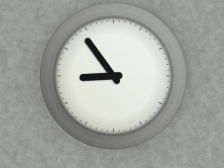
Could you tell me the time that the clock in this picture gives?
8:54
